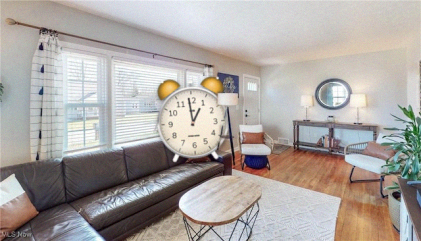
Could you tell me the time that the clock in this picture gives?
12:59
